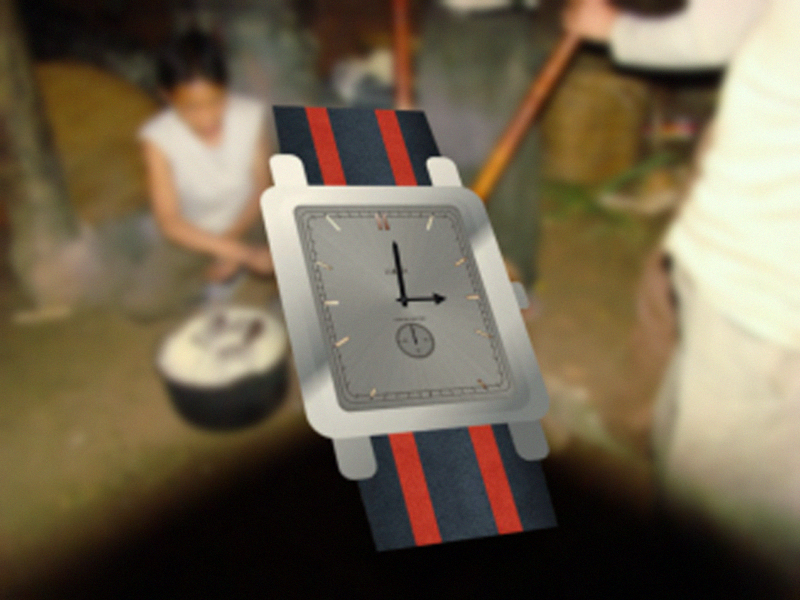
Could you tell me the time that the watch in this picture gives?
3:01
